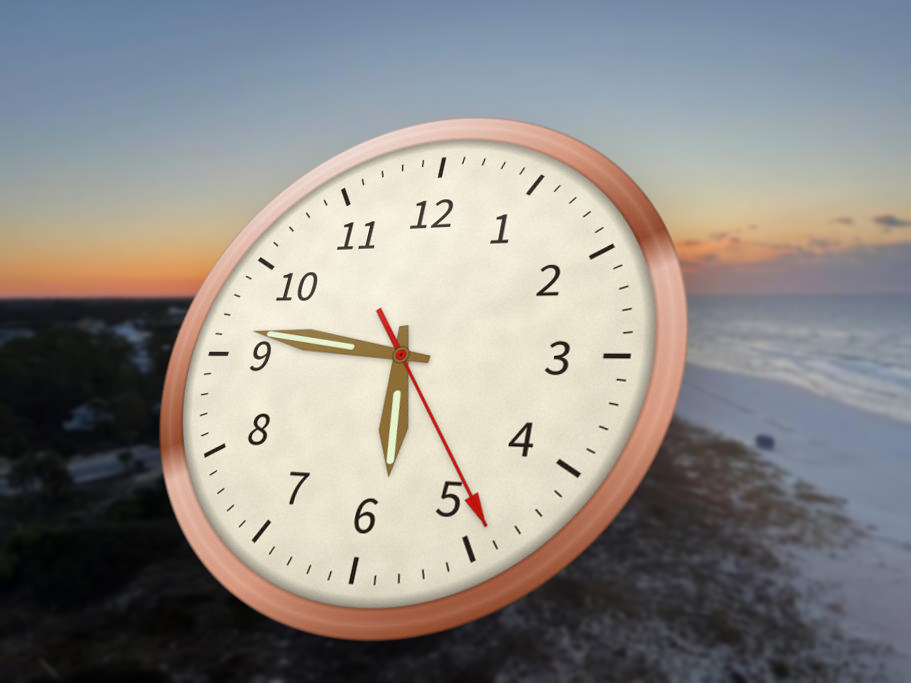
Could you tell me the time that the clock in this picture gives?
5:46:24
